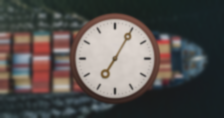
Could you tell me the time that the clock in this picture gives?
7:05
